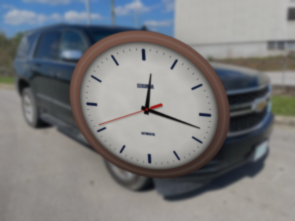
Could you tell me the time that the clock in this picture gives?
12:17:41
